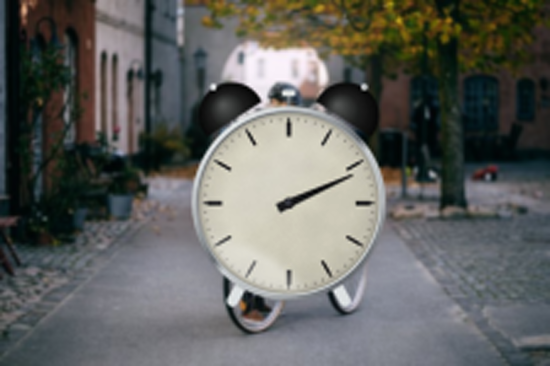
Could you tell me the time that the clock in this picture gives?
2:11
